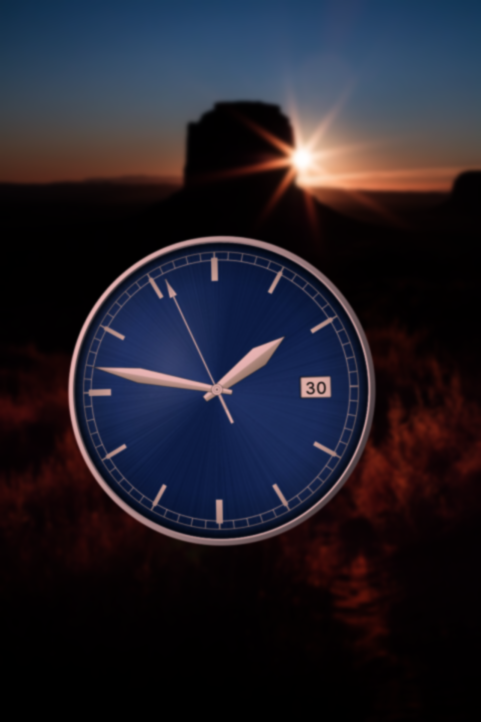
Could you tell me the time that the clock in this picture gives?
1:46:56
